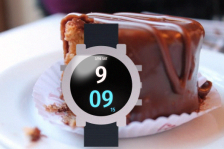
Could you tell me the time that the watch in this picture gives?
9:09
